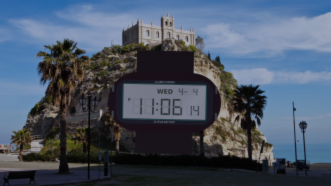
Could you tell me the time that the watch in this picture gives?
11:06:14
